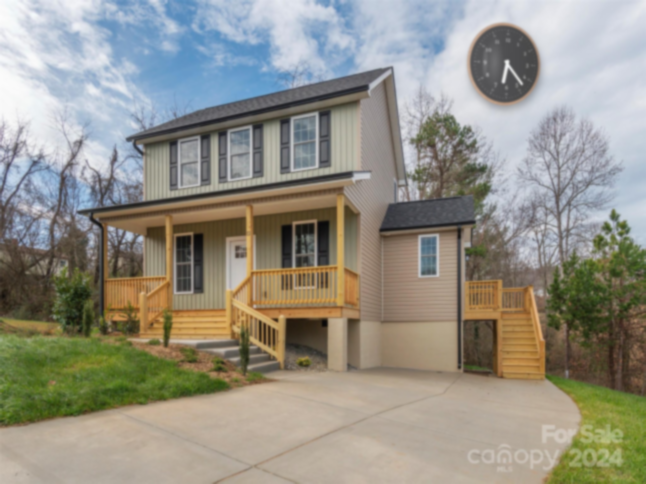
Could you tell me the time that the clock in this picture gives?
6:23
